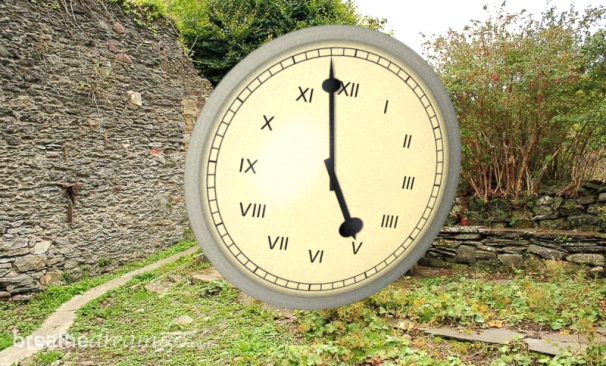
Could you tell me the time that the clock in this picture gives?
4:58
